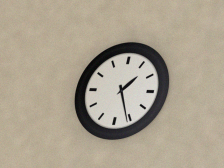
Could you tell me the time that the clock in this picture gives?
1:26
